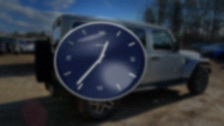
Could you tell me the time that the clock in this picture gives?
12:36
